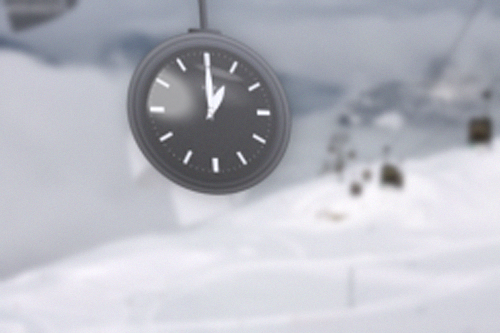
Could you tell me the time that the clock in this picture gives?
1:00
